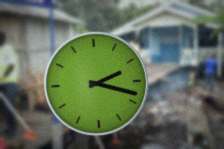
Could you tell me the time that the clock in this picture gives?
2:18
